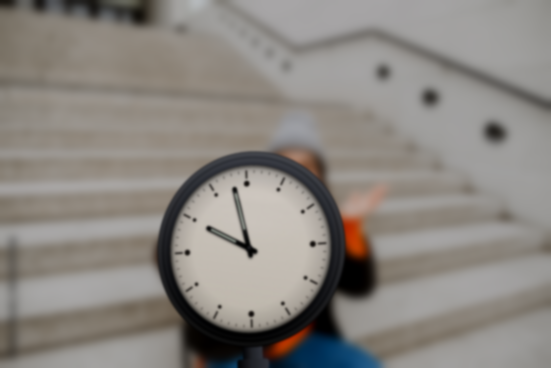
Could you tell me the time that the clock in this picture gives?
9:58
